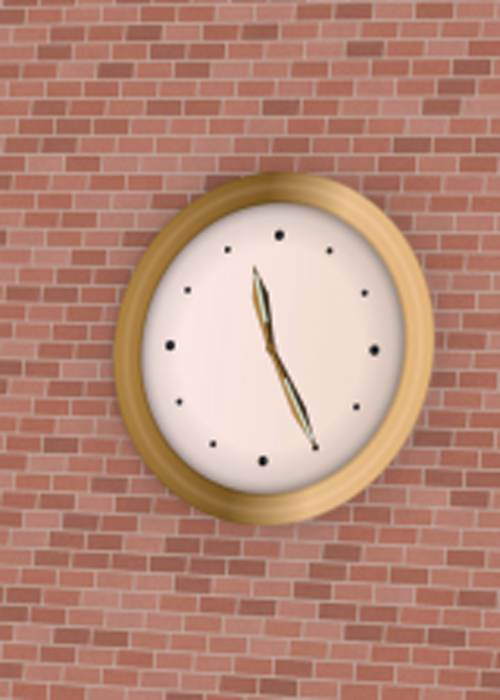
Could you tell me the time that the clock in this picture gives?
11:25
